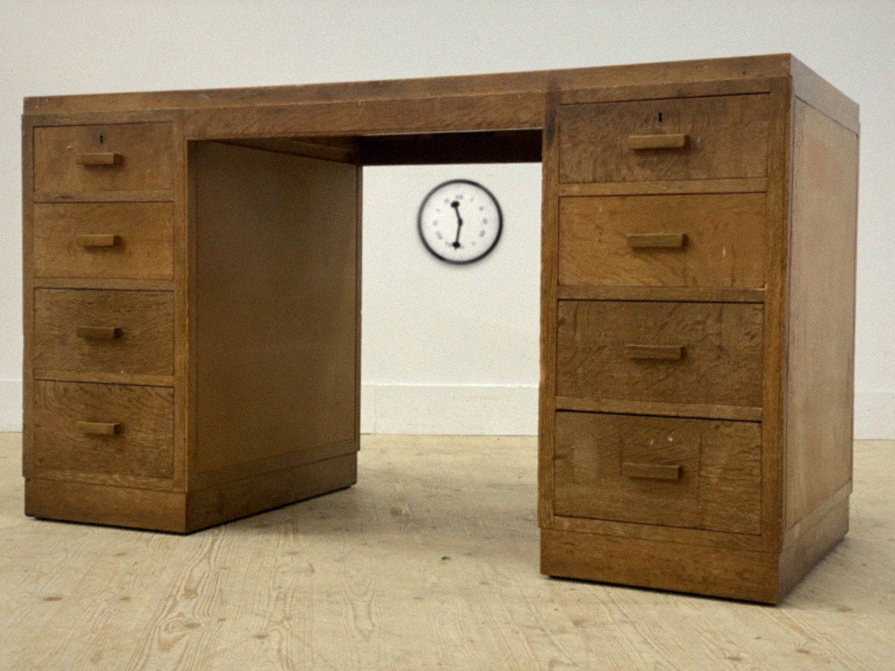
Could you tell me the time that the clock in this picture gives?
11:32
